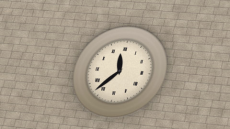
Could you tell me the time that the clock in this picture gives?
11:37
